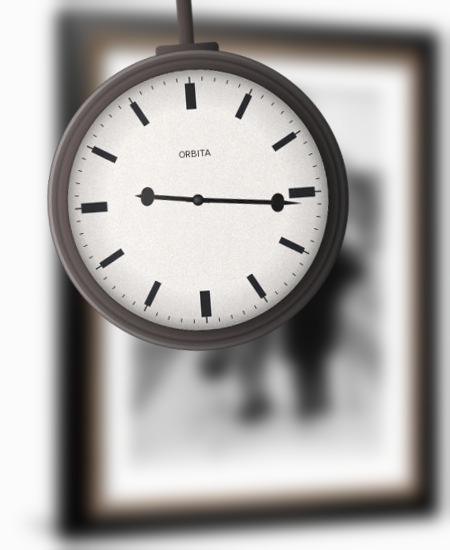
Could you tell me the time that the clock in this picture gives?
9:16
